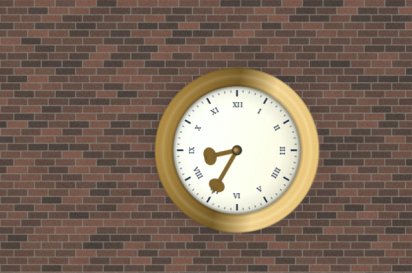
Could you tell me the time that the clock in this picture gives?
8:35
